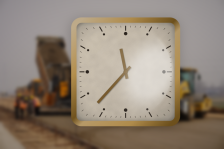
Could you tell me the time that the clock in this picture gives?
11:37
